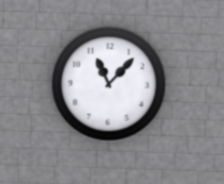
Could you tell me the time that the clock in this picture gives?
11:07
